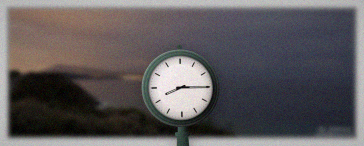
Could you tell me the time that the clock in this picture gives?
8:15
